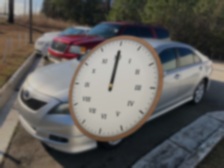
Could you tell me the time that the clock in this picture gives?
12:00
